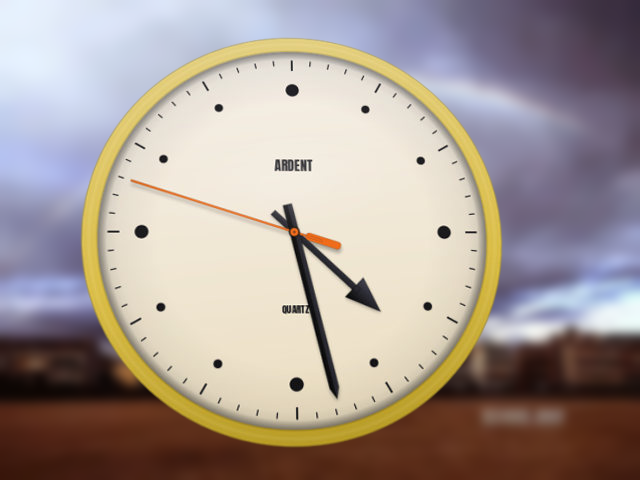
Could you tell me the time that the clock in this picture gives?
4:27:48
